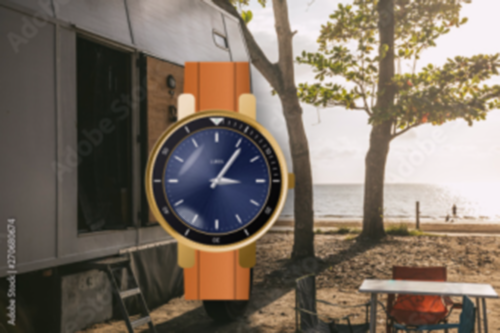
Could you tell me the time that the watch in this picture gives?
3:06
